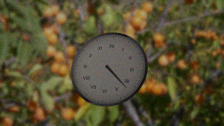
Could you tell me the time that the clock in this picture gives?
4:22
